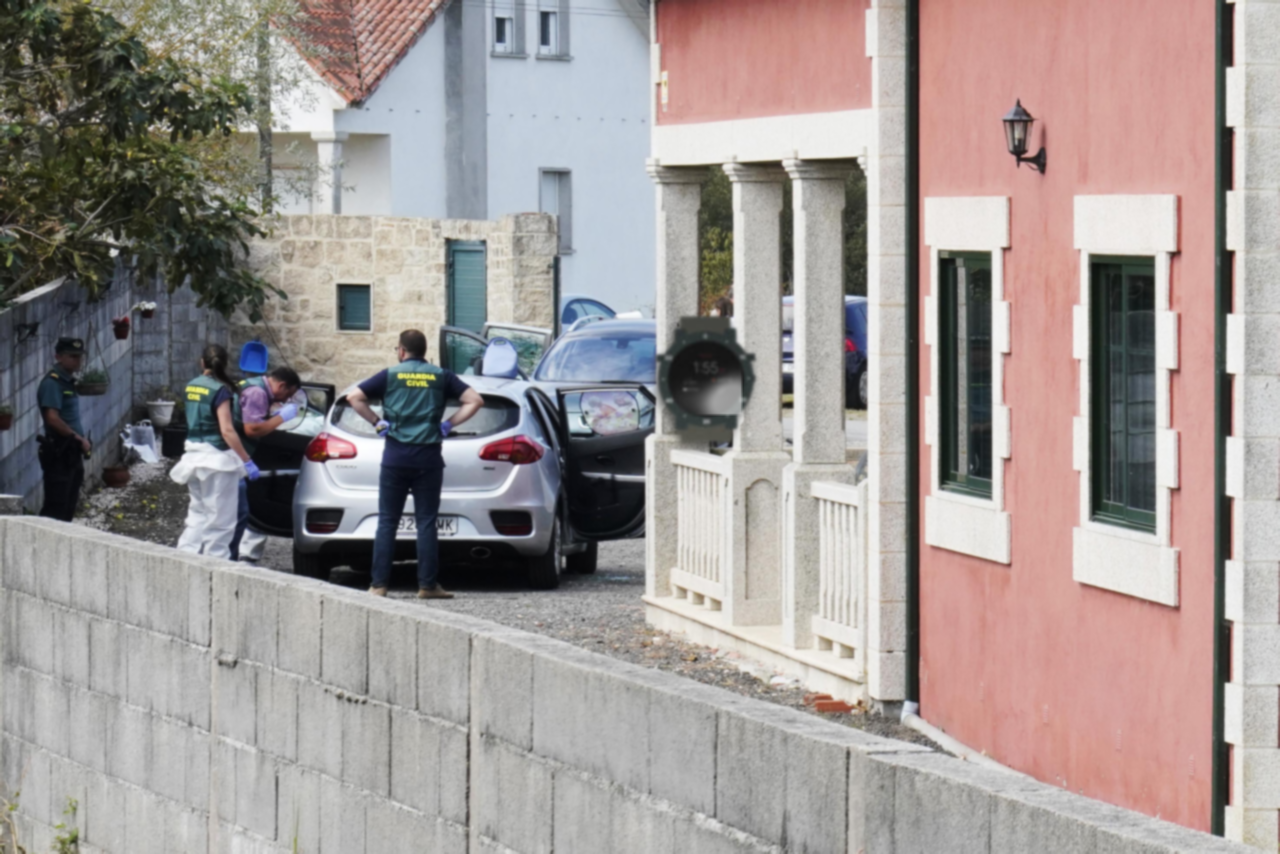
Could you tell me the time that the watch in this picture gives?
1:55
